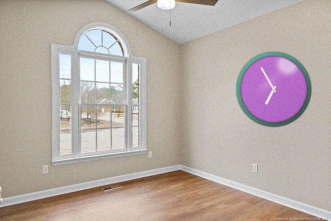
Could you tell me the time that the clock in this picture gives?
6:55
